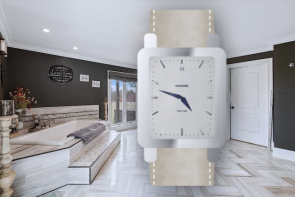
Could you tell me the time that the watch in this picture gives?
4:48
